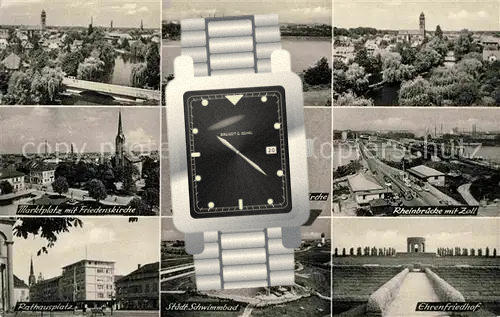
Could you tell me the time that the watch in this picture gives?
10:22
